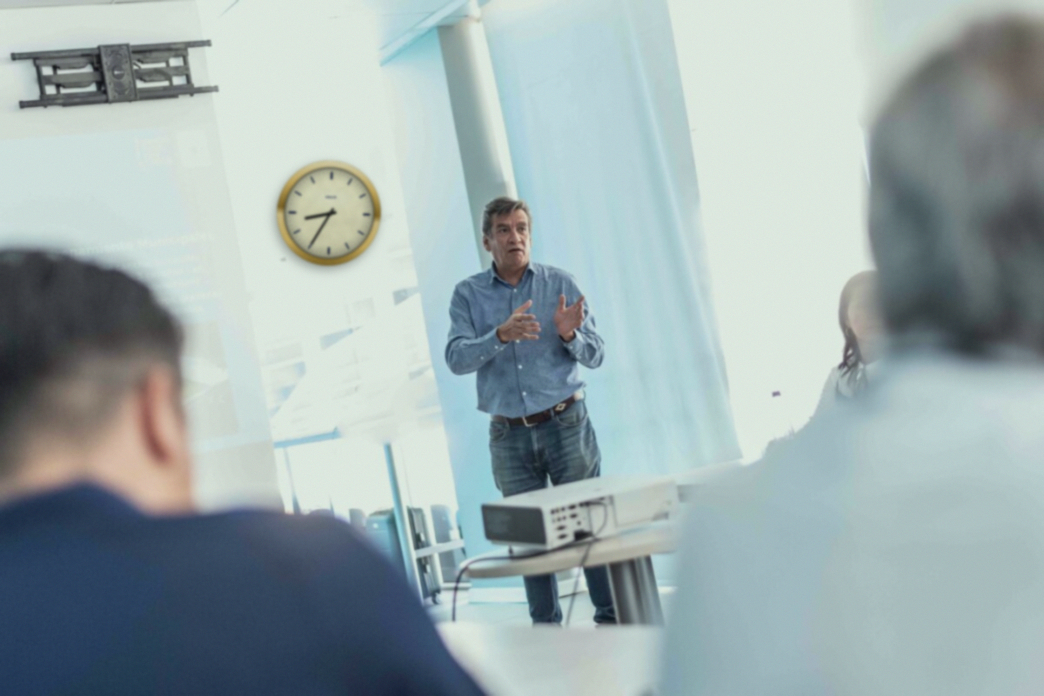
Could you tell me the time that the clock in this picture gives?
8:35
